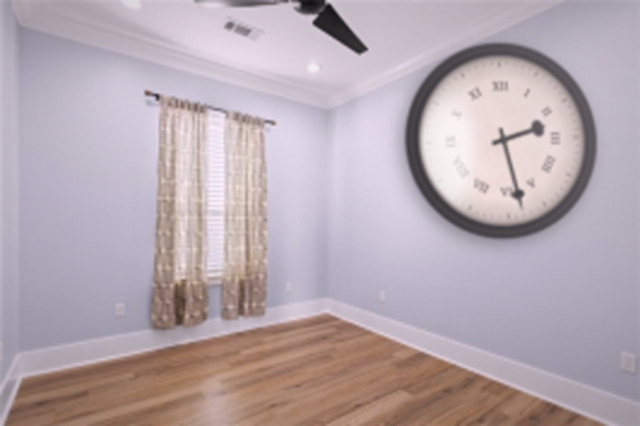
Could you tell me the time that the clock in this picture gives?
2:28
